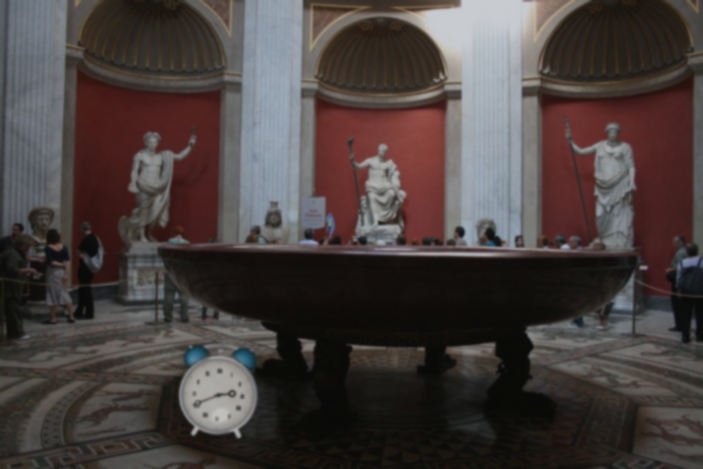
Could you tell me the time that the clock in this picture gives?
2:41
